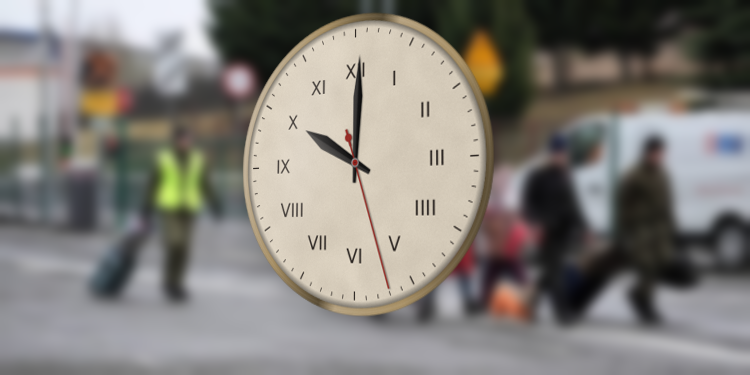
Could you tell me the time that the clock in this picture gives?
10:00:27
